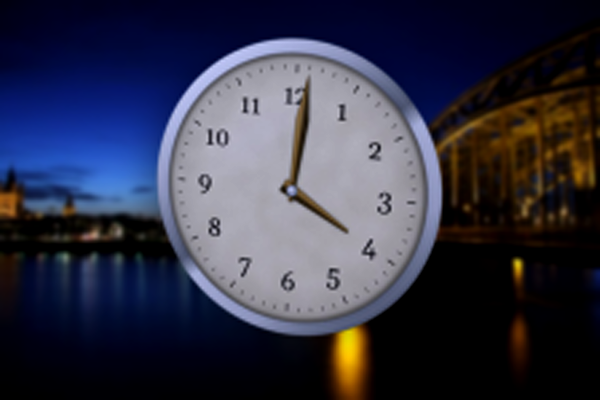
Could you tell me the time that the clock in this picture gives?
4:01
